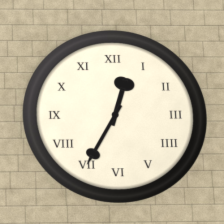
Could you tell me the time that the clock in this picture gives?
12:35
